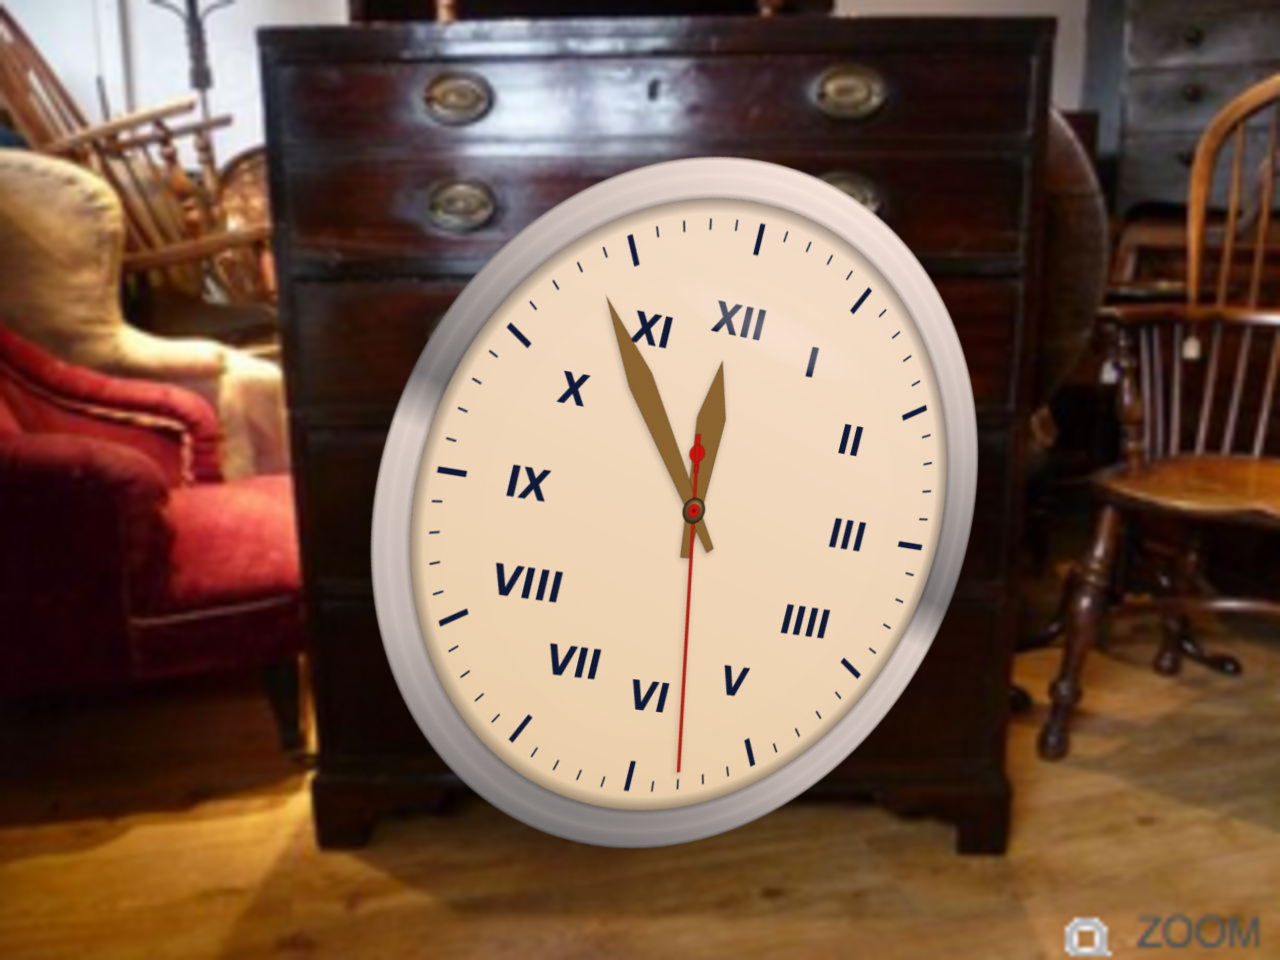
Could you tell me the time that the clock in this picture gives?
11:53:28
